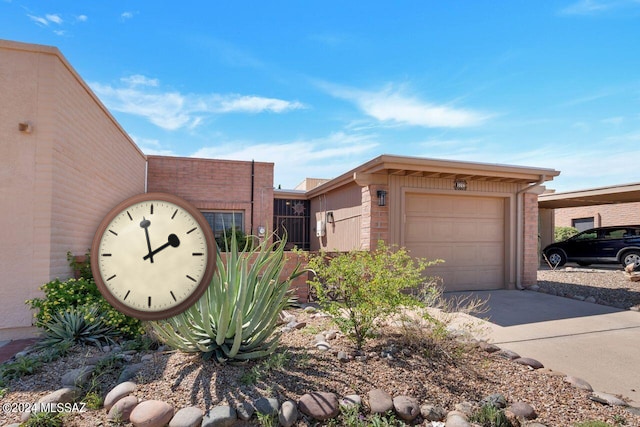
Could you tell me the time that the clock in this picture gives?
1:58
